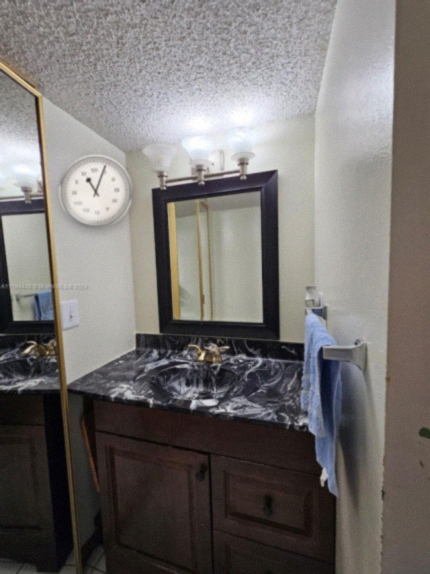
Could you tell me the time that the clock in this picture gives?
11:04
